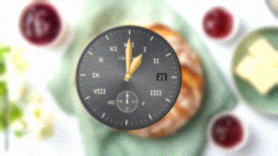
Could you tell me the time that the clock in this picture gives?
1:00
